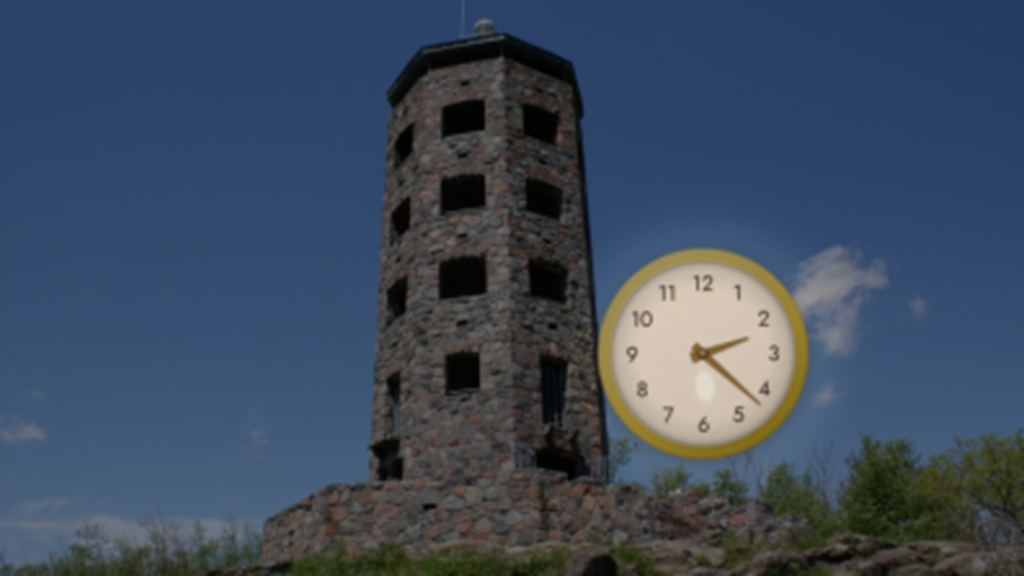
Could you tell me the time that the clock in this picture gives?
2:22
